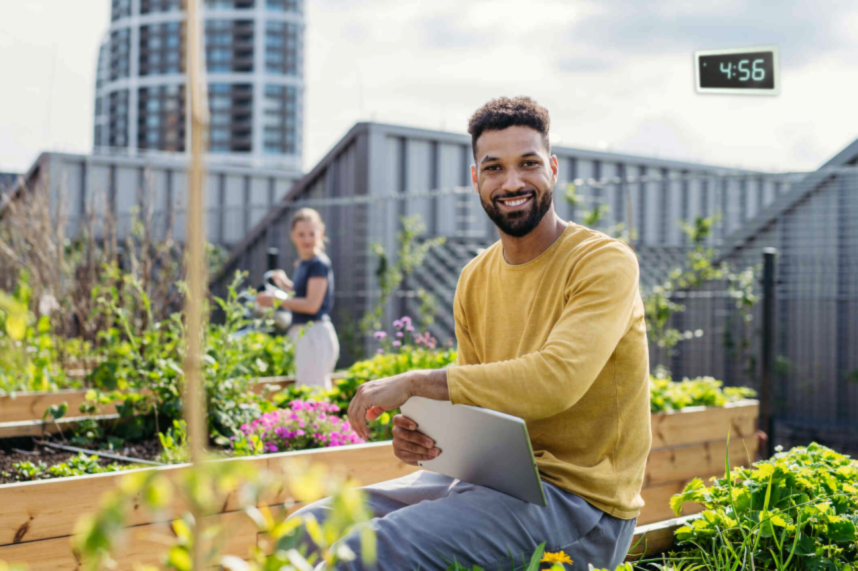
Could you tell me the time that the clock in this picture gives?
4:56
